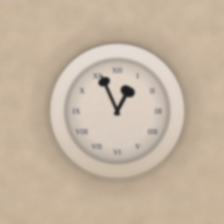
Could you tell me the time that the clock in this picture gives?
12:56
